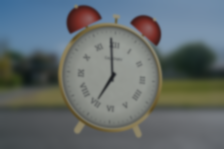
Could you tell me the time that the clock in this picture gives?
6:59
